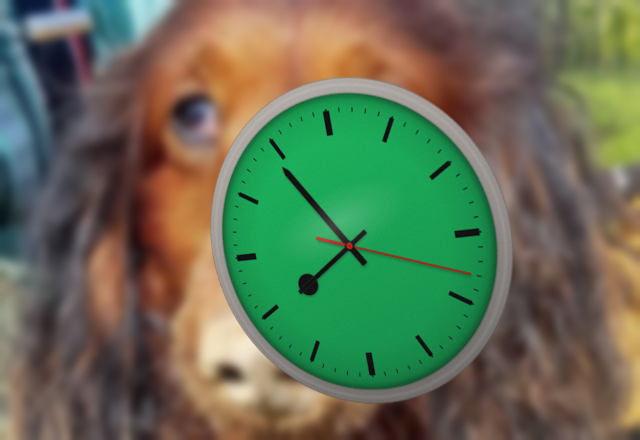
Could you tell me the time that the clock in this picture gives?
7:54:18
